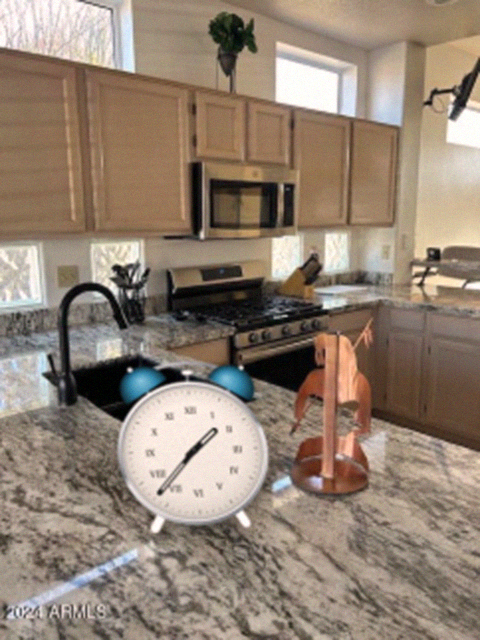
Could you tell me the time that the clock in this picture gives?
1:37
